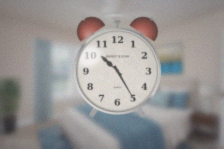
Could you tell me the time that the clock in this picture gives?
10:25
